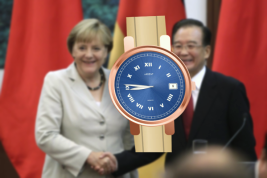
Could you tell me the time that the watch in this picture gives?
8:46
